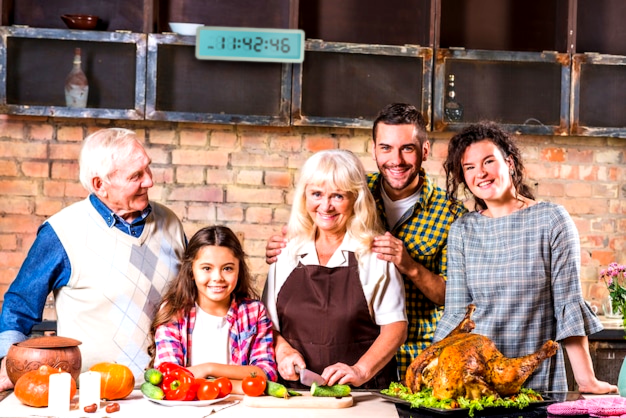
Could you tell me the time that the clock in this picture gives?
11:42:46
